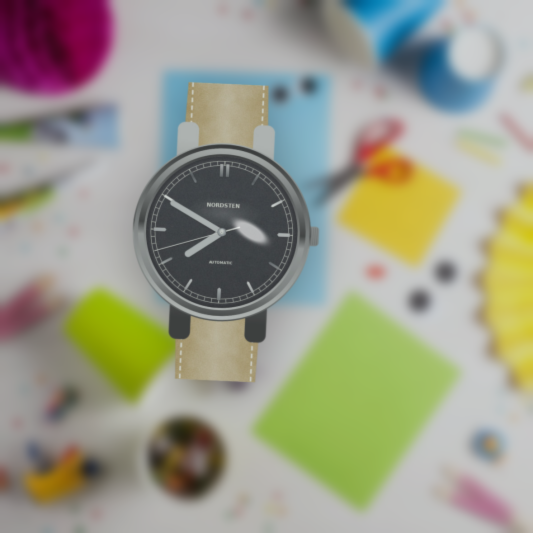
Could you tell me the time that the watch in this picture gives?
7:49:42
